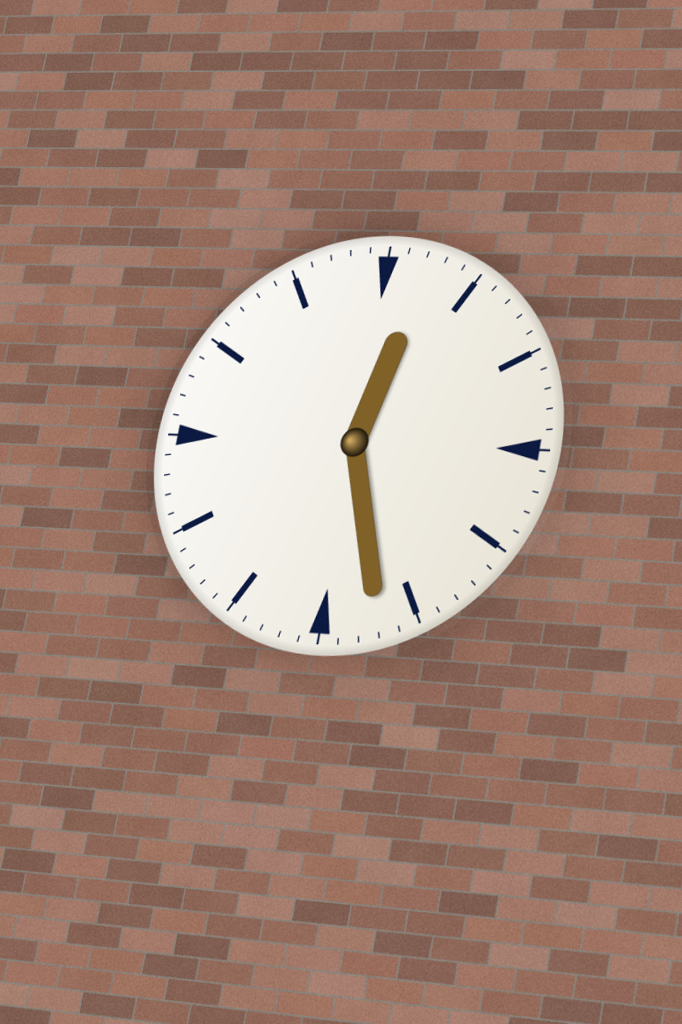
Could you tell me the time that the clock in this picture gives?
12:27
